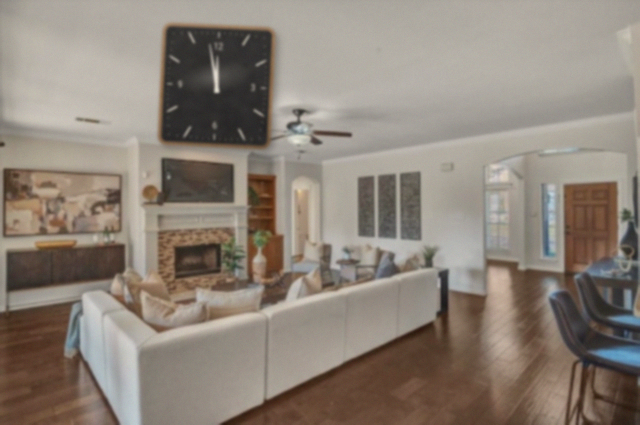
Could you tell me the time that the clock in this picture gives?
11:58
